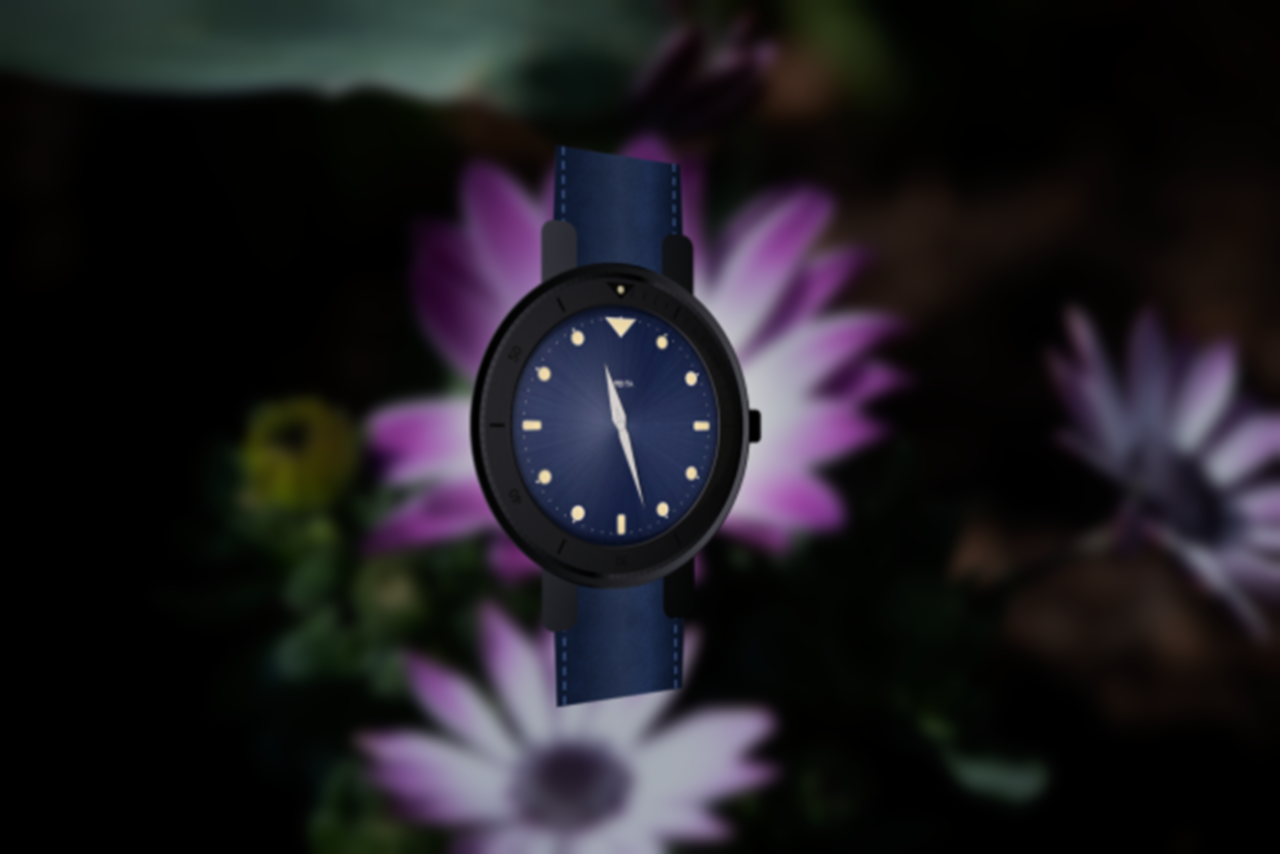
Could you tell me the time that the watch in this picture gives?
11:27
